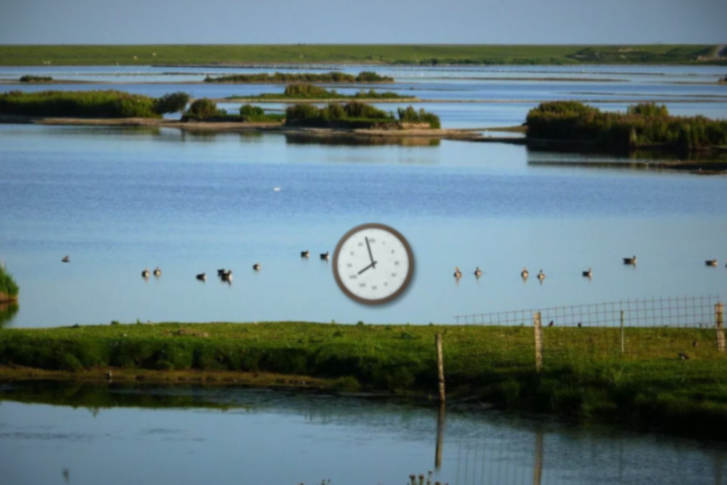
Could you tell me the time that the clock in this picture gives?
7:58
